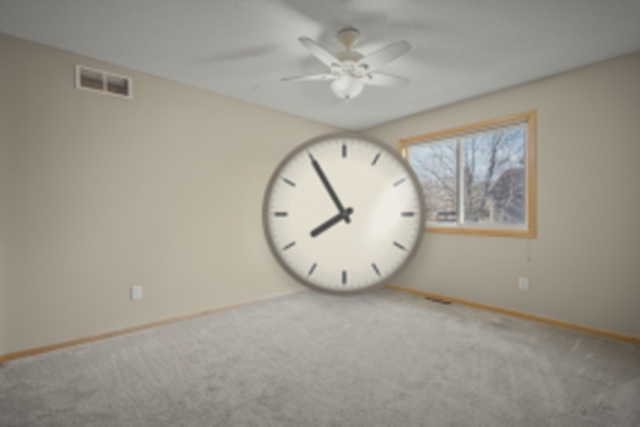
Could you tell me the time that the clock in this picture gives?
7:55
